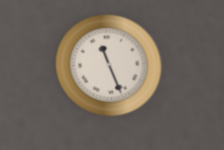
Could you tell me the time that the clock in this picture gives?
11:27
